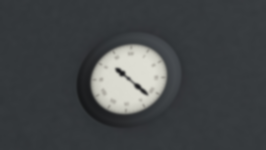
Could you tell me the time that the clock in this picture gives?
10:22
